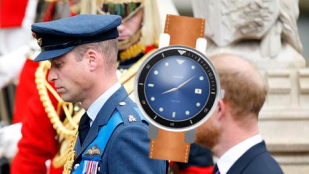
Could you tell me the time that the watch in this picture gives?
8:08
